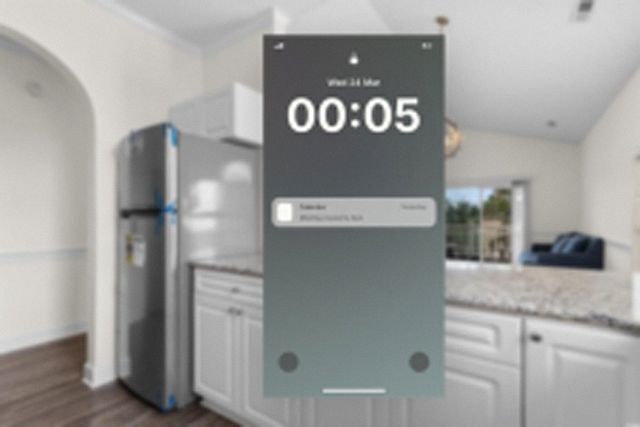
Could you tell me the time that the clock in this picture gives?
0:05
